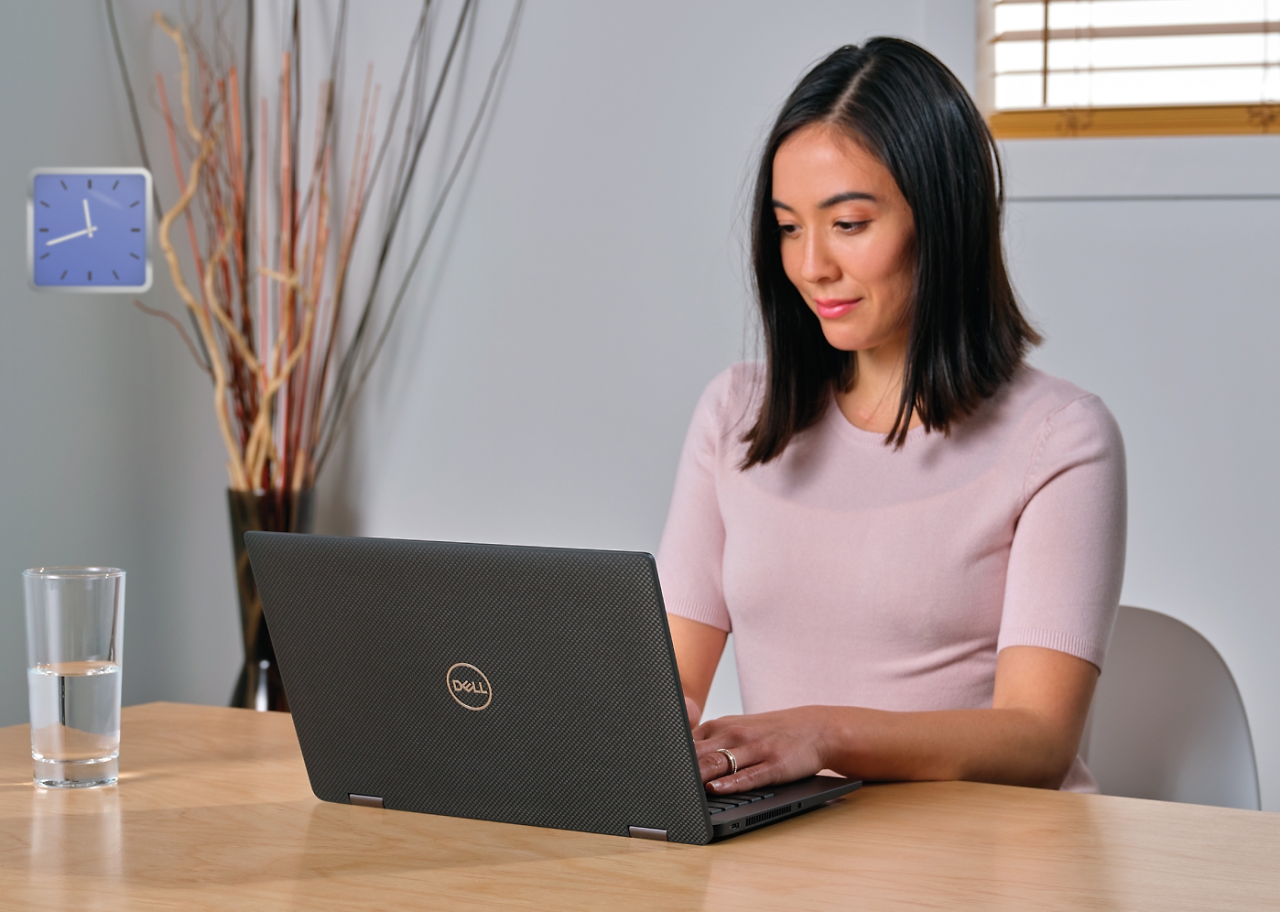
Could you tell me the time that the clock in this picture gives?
11:42
